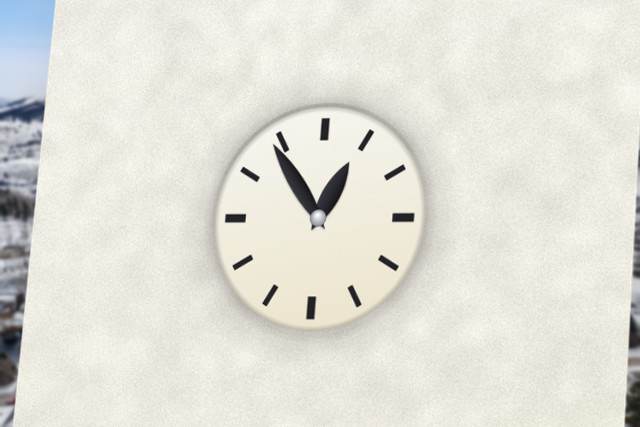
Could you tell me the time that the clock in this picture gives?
12:54
